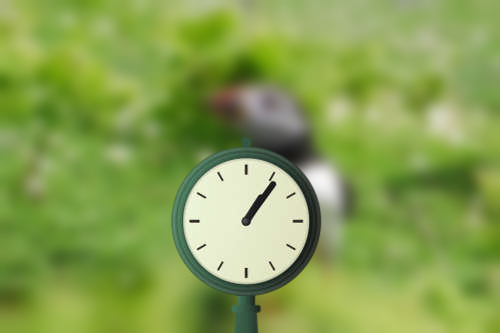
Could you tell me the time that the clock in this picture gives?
1:06
